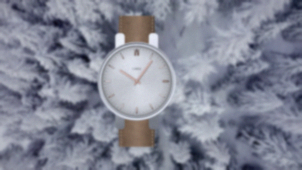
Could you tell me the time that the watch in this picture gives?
10:06
